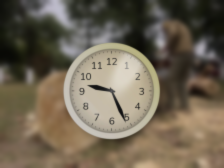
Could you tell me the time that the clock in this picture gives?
9:26
